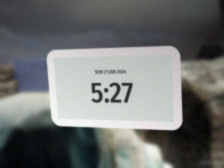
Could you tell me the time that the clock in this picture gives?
5:27
